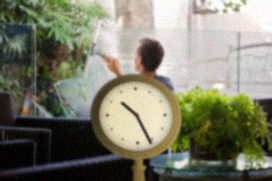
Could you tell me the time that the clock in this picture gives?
10:26
